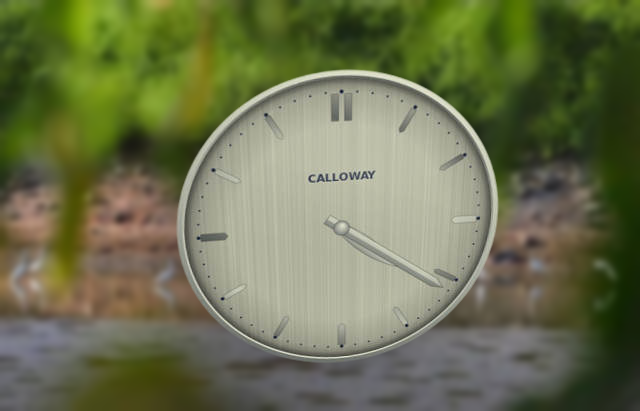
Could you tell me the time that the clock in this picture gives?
4:21
